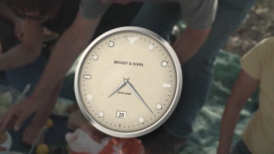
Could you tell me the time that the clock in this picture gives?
7:22
